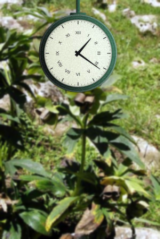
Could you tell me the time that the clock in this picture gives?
1:21
